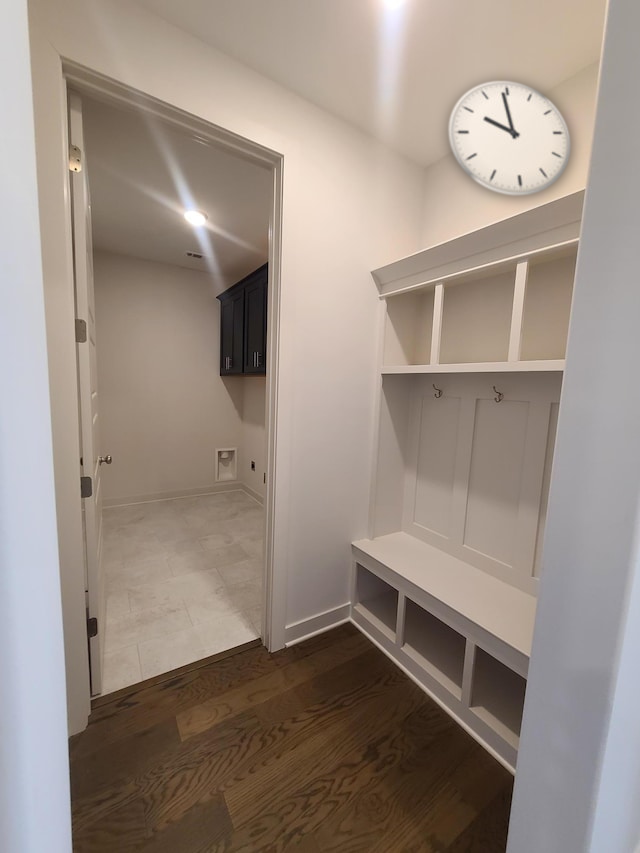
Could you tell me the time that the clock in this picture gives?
9:59
